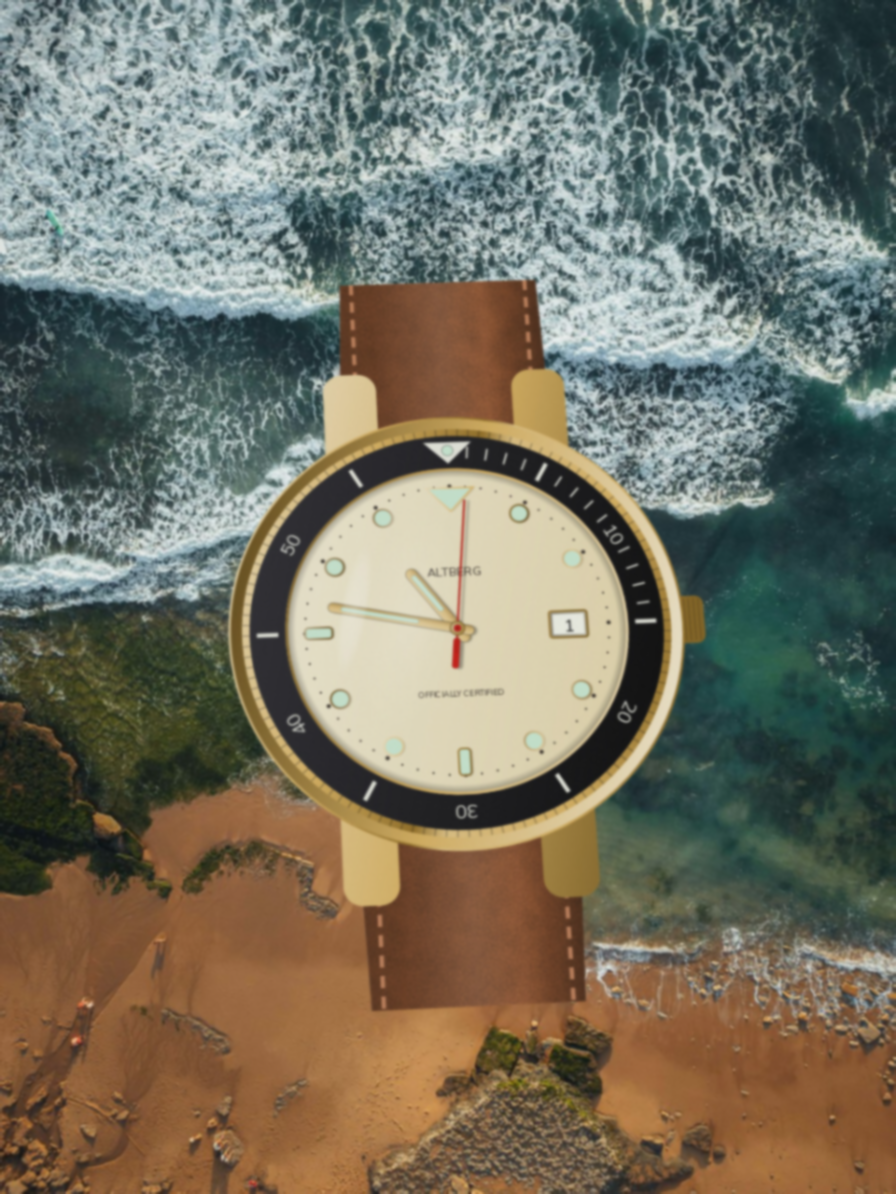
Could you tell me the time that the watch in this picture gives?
10:47:01
